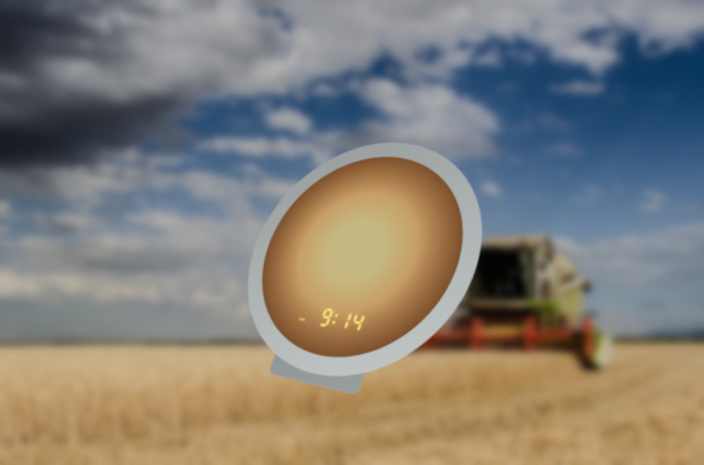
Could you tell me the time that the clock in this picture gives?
9:14
